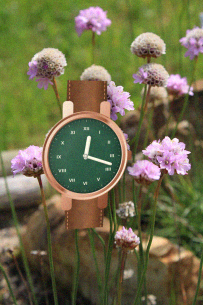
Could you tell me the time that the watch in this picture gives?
12:18
